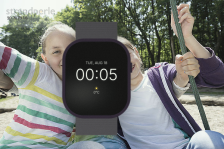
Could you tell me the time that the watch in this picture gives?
0:05
